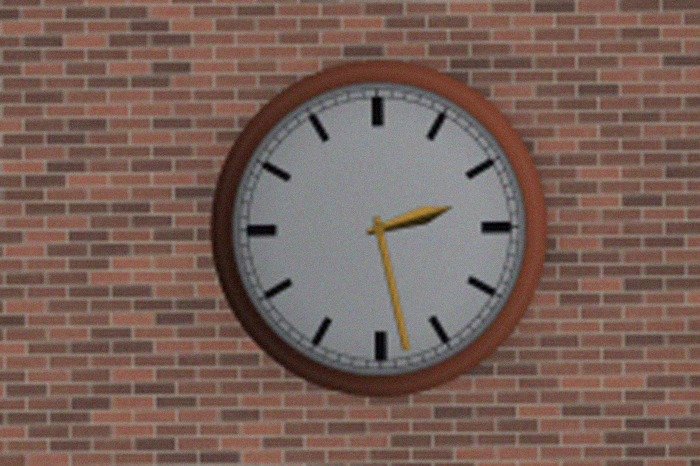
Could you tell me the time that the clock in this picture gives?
2:28
